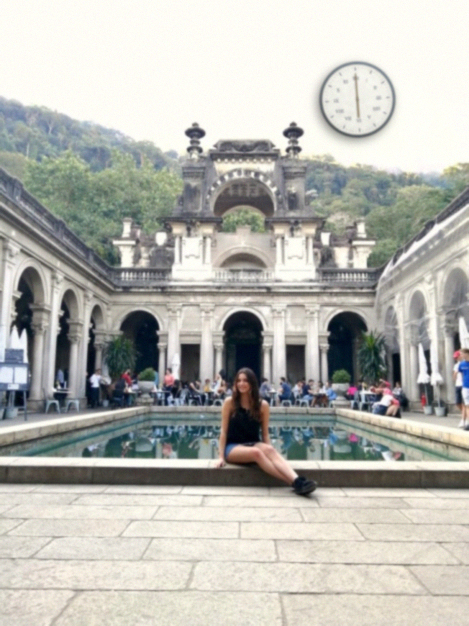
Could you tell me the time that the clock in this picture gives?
6:00
